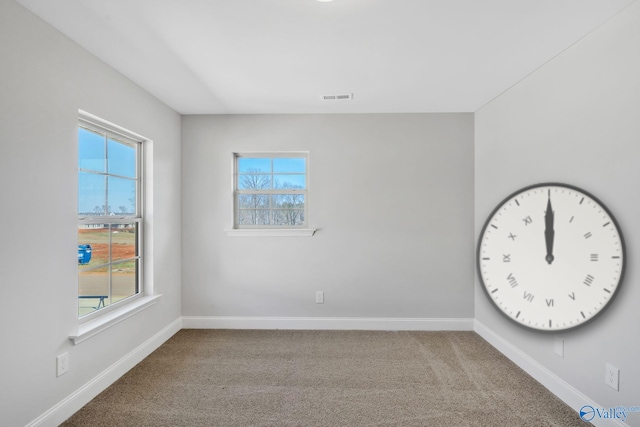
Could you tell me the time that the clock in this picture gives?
12:00
